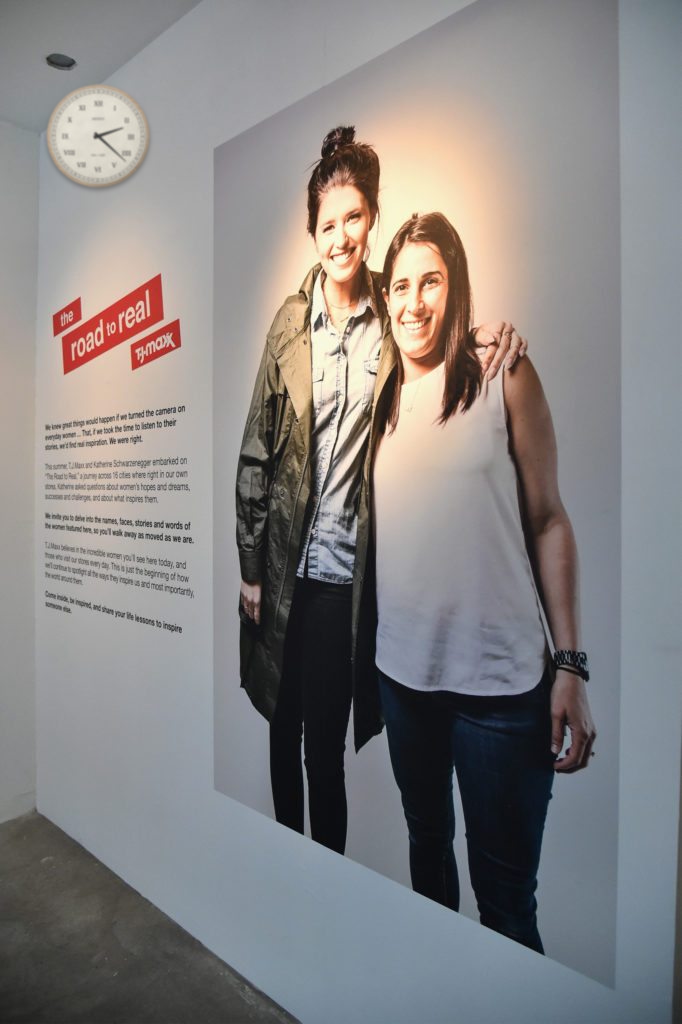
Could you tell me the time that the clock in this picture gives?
2:22
